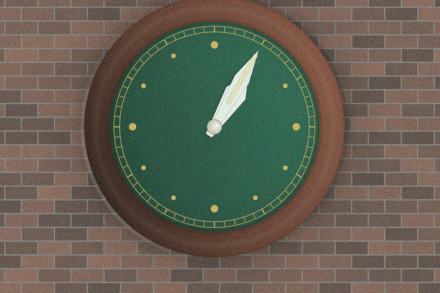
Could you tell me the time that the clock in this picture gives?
1:05
